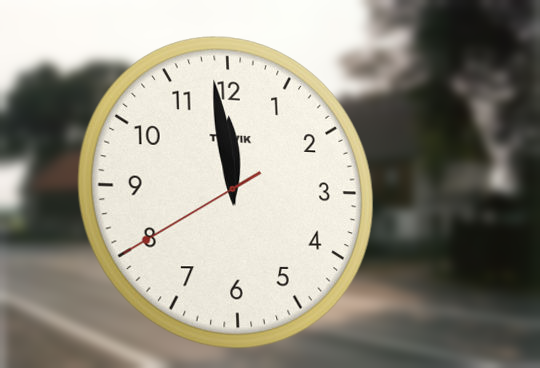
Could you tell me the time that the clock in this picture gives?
11:58:40
